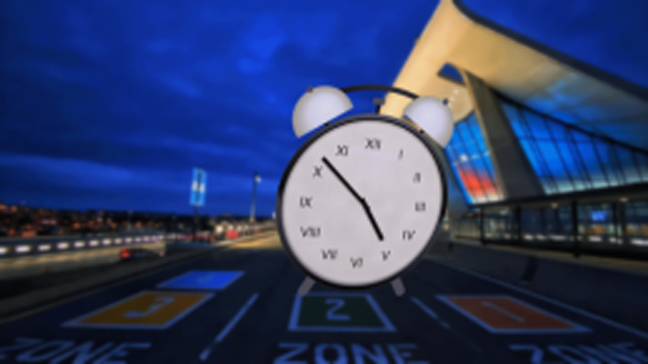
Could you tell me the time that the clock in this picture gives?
4:52
